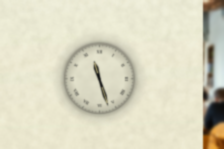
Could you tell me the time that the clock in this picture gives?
11:27
